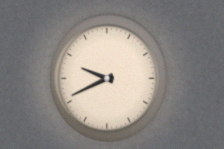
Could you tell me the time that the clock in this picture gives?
9:41
